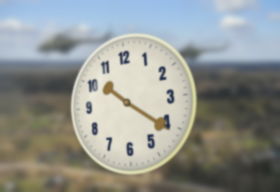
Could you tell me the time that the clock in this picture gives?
10:21
